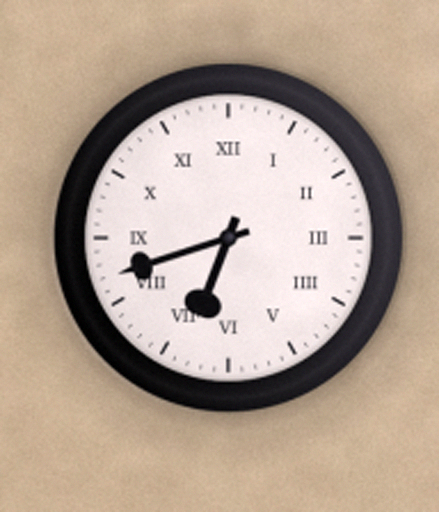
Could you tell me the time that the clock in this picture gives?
6:42
